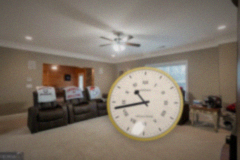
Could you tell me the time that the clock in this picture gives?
10:43
